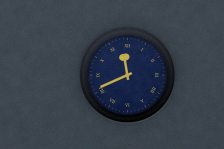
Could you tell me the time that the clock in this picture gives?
11:41
